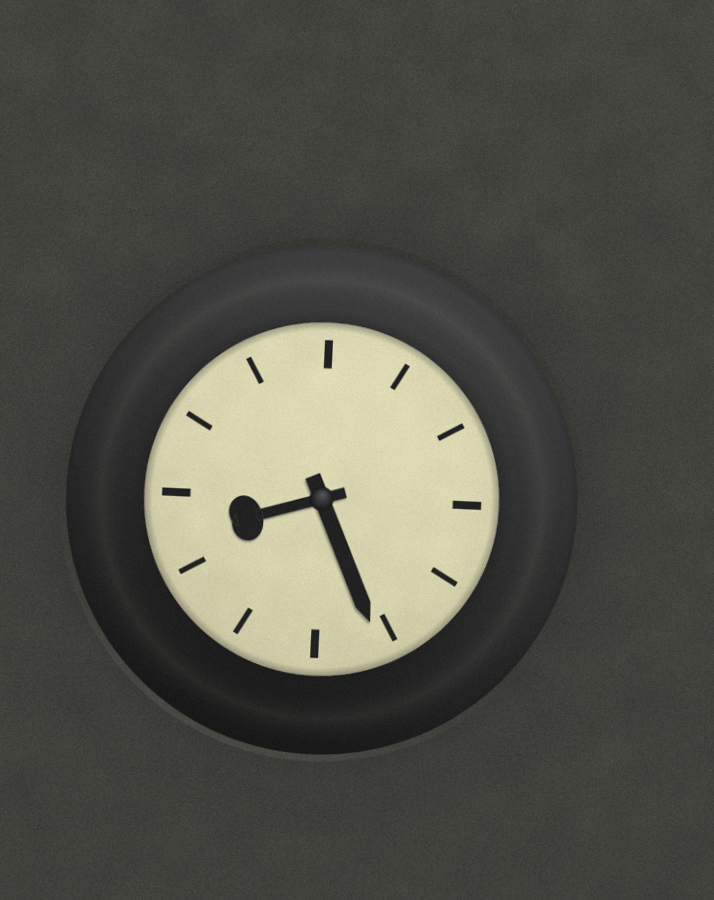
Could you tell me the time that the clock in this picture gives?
8:26
